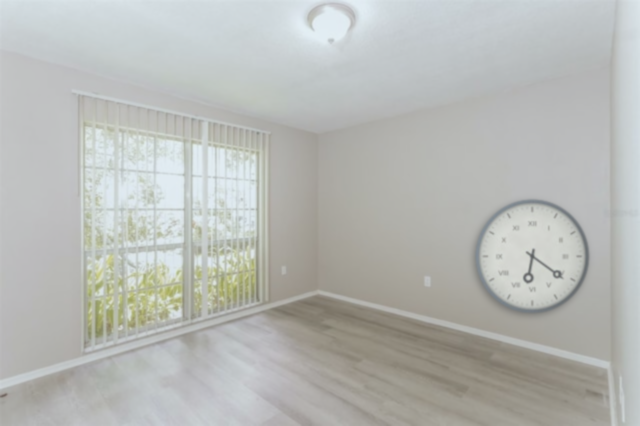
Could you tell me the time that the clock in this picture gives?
6:21
